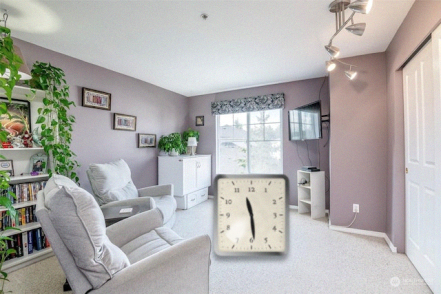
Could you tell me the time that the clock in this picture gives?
11:29
